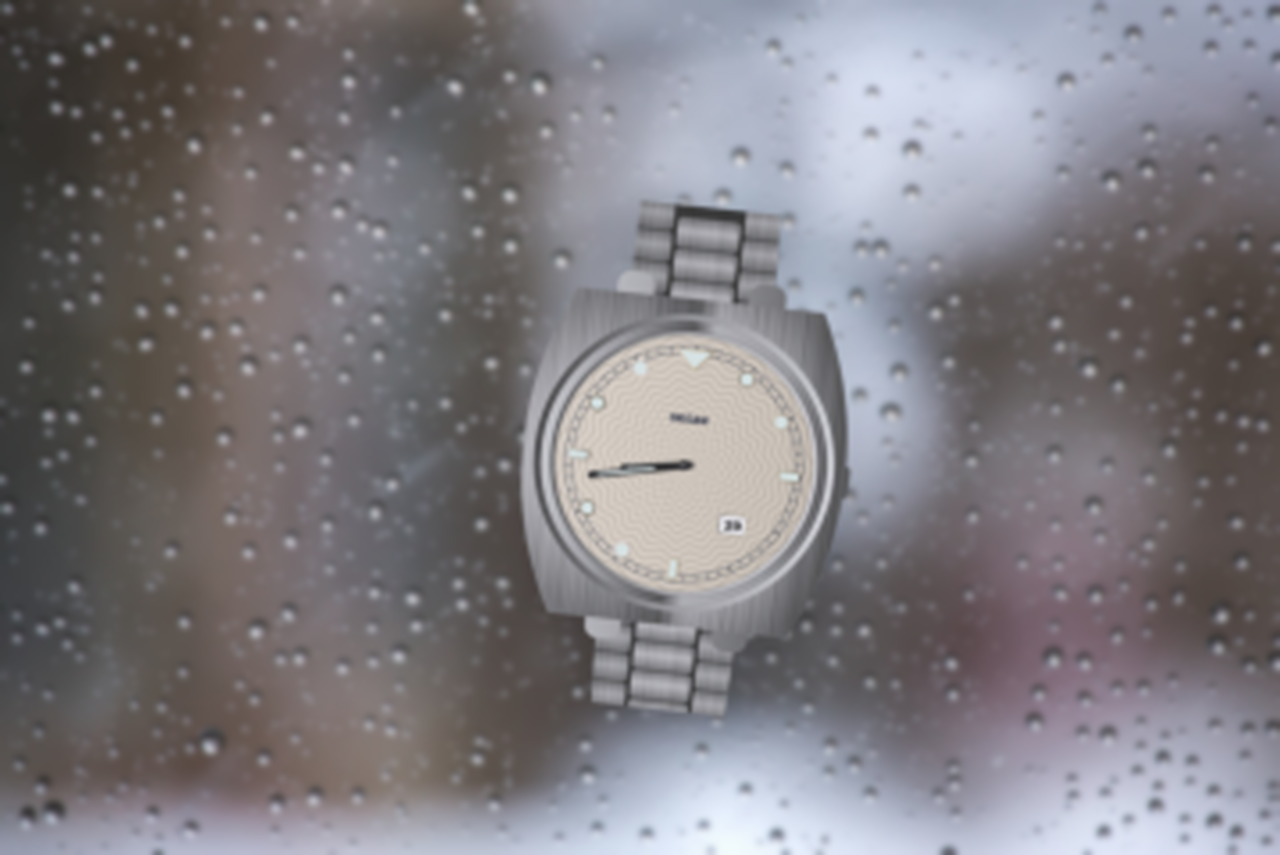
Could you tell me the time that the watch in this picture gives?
8:43
